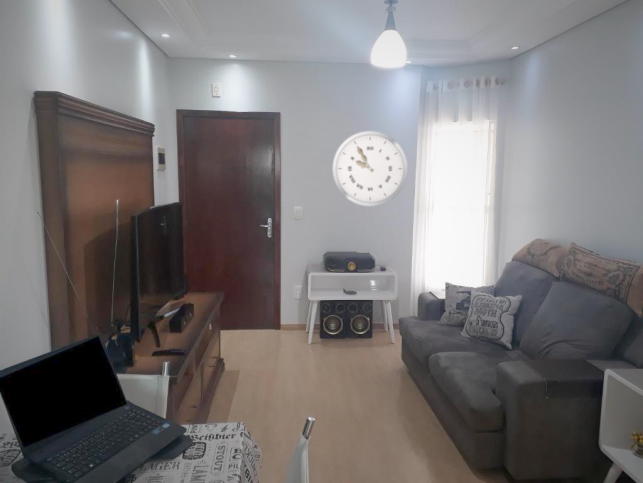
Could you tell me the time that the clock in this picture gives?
9:55
